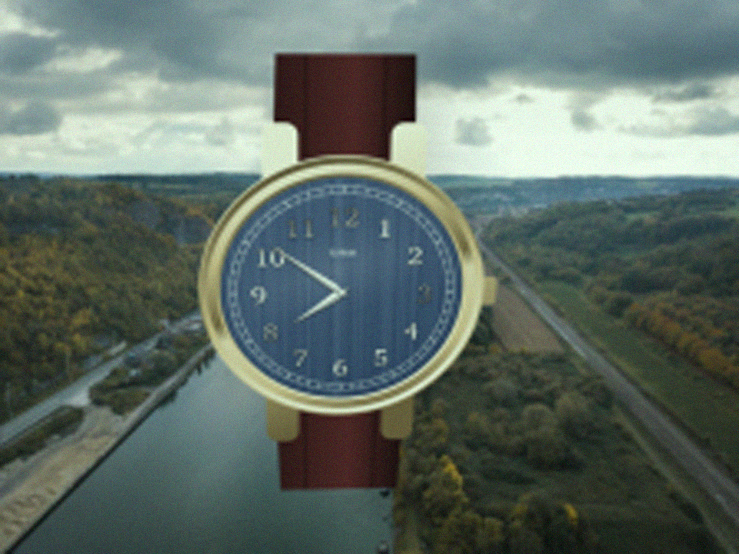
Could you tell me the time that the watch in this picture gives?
7:51
